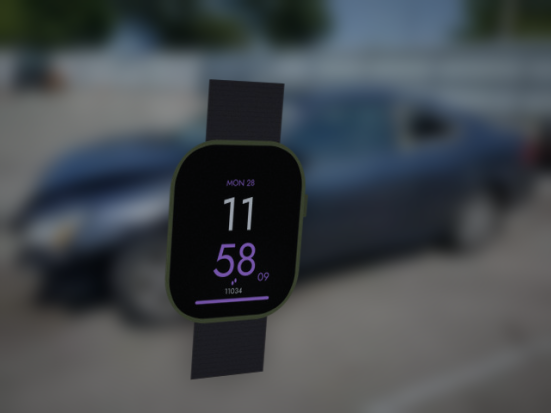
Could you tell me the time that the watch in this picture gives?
11:58:09
